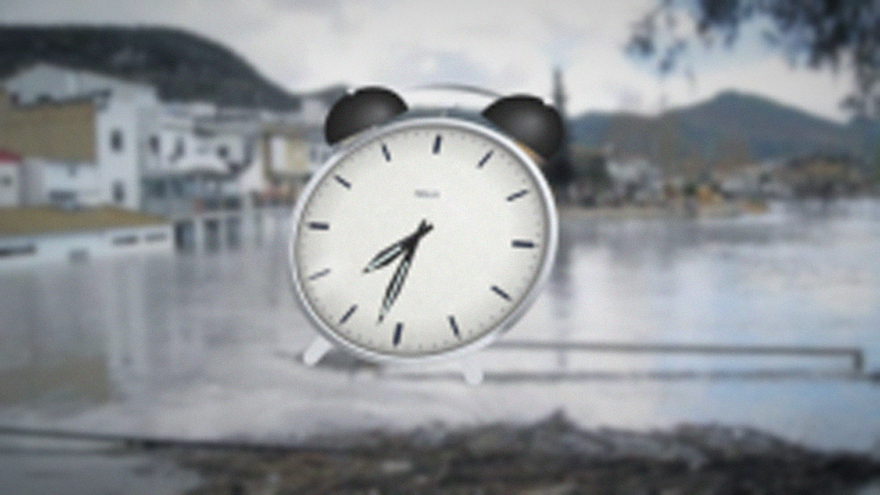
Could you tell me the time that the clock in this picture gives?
7:32
